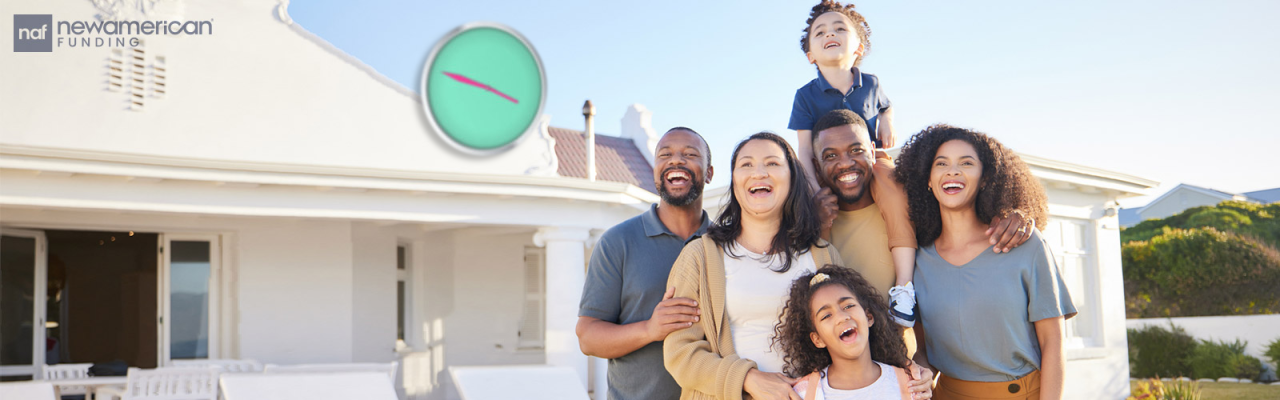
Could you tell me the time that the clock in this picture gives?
3:48
